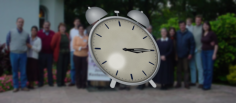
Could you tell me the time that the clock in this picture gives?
3:15
